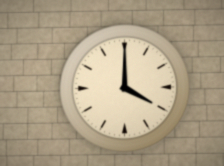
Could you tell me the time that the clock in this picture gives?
4:00
